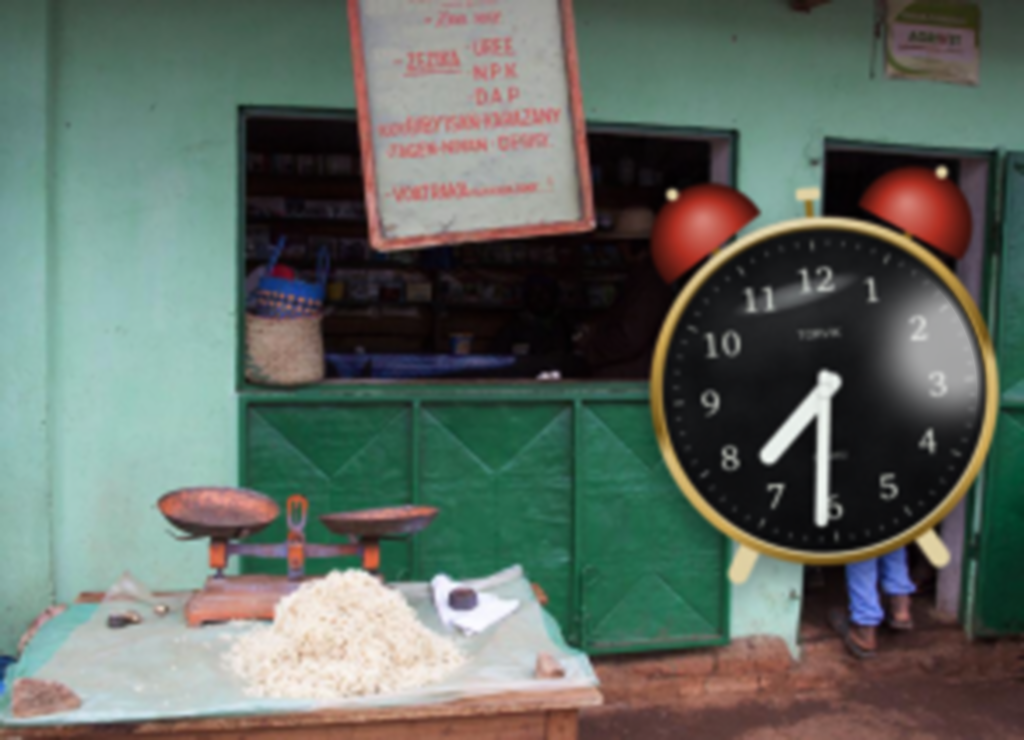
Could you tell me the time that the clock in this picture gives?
7:31
